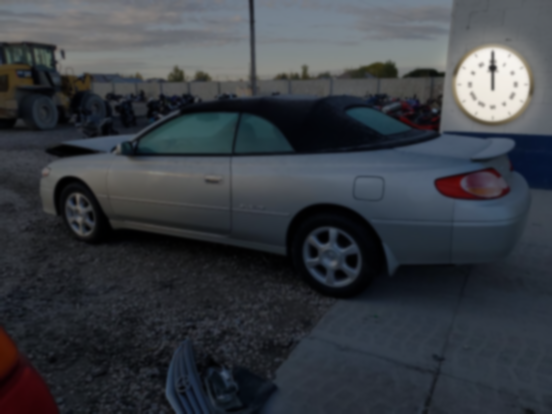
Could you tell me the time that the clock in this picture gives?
12:00
